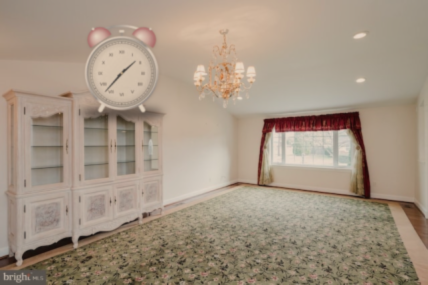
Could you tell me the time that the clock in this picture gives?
1:37
